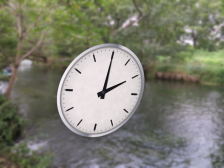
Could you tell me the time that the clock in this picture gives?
2:00
